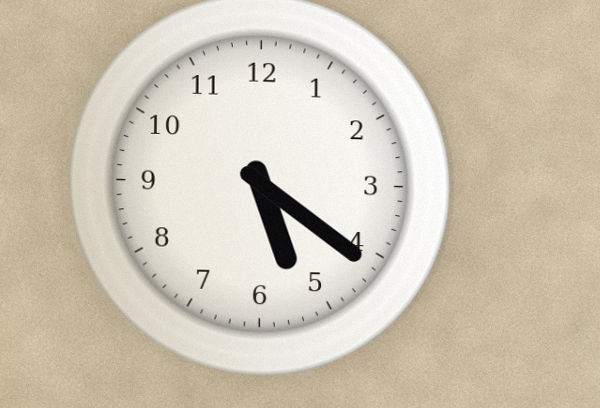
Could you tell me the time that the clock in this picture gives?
5:21
